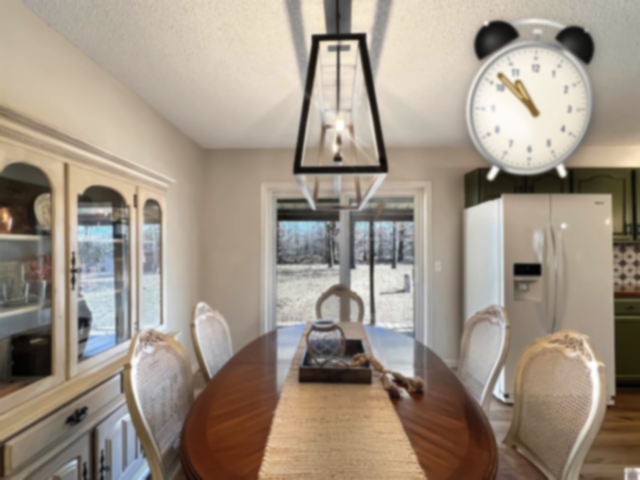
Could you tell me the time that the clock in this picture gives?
10:52
